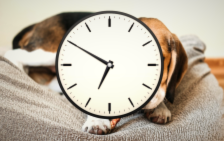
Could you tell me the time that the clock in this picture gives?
6:50
